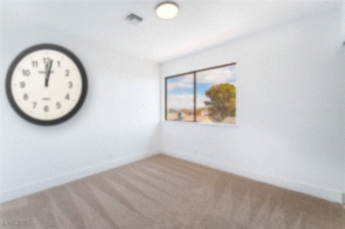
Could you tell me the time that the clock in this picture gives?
12:02
